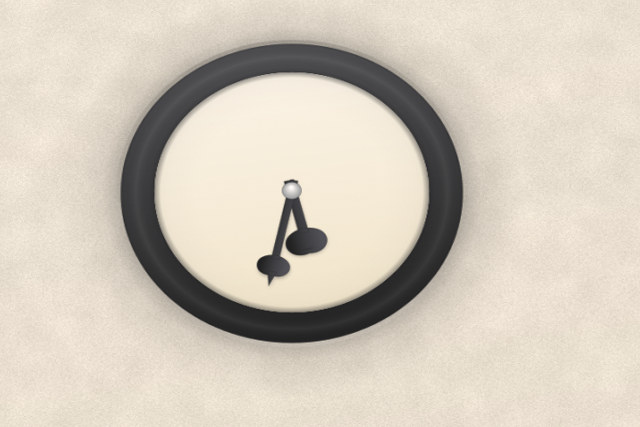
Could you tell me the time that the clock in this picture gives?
5:32
